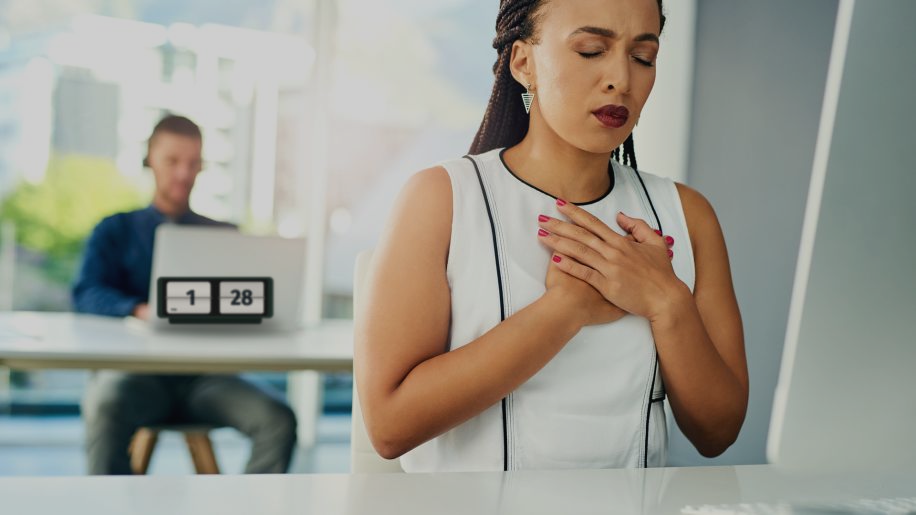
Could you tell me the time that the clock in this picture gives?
1:28
